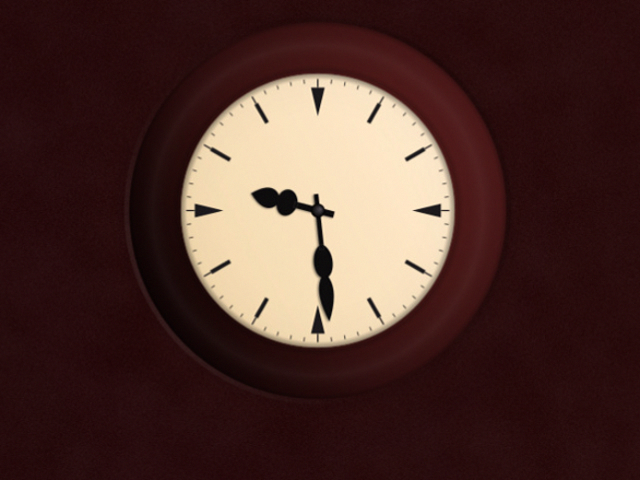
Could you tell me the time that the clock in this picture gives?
9:29
